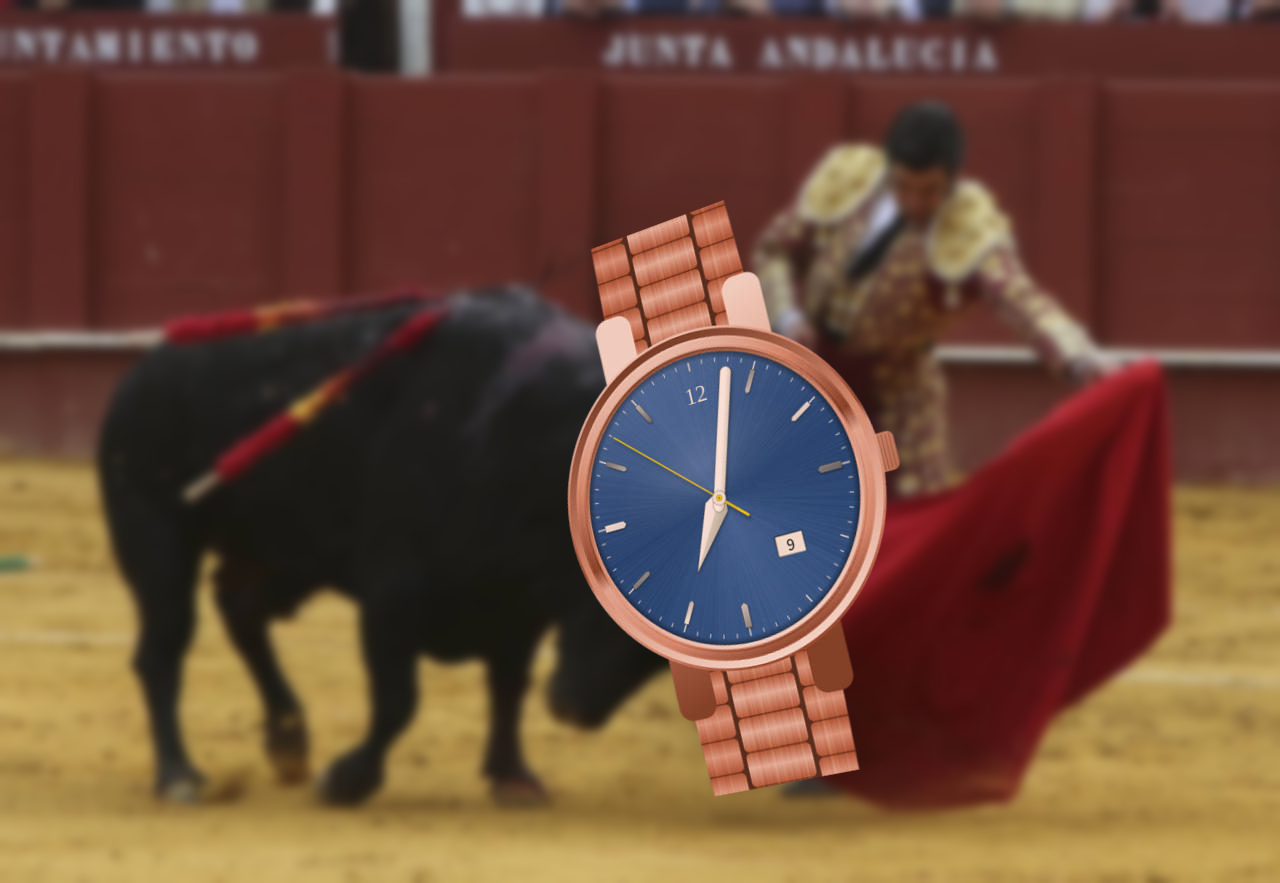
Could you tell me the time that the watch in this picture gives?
7:02:52
